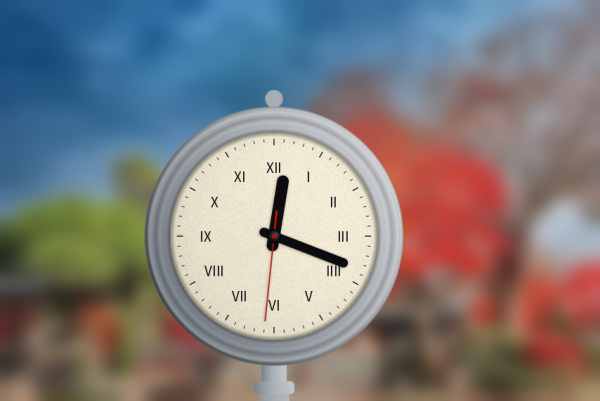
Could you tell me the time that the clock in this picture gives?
12:18:31
